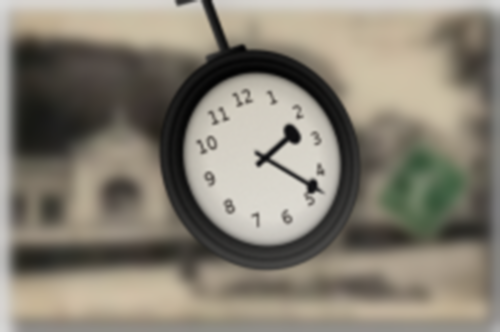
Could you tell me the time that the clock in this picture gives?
2:23
